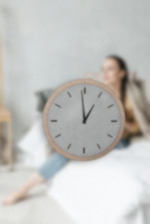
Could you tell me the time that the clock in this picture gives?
12:59
